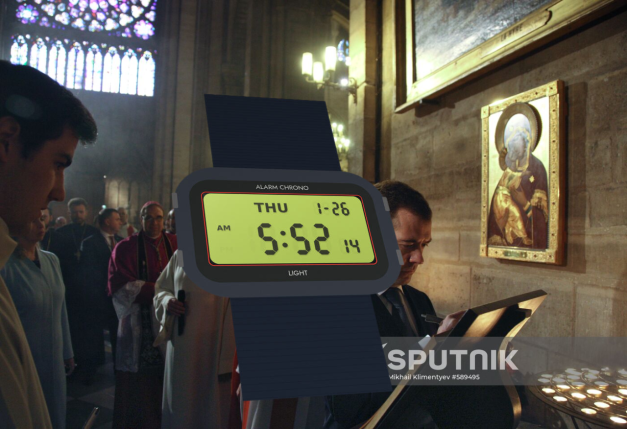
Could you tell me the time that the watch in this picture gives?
5:52:14
